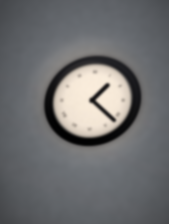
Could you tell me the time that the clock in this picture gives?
1:22
